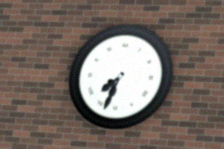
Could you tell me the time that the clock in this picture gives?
7:33
